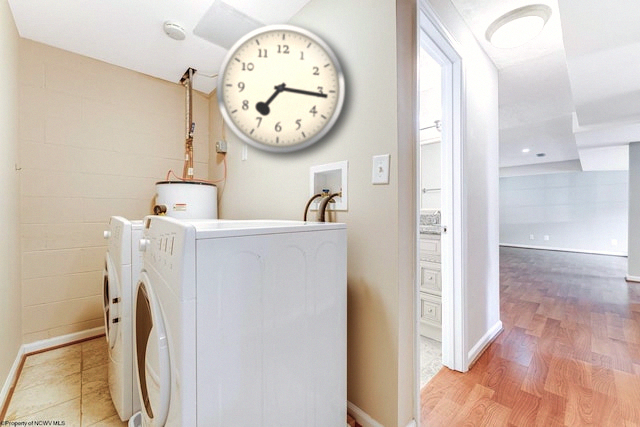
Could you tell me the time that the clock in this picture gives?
7:16
